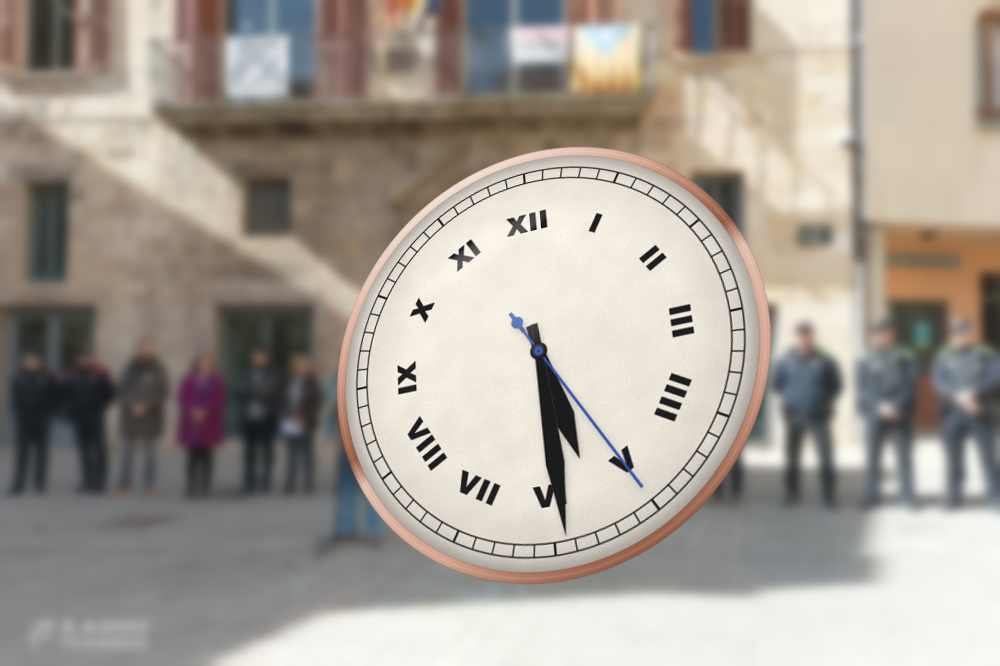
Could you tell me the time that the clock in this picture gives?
5:29:25
